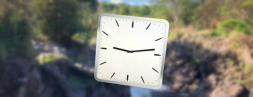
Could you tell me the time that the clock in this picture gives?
9:13
